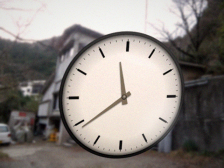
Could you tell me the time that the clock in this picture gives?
11:39
